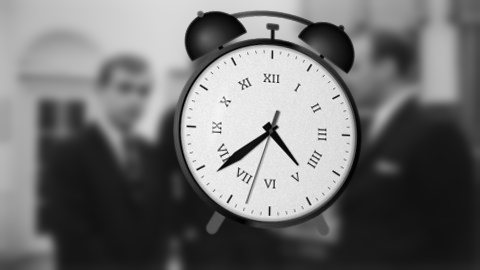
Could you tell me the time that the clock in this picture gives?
4:38:33
